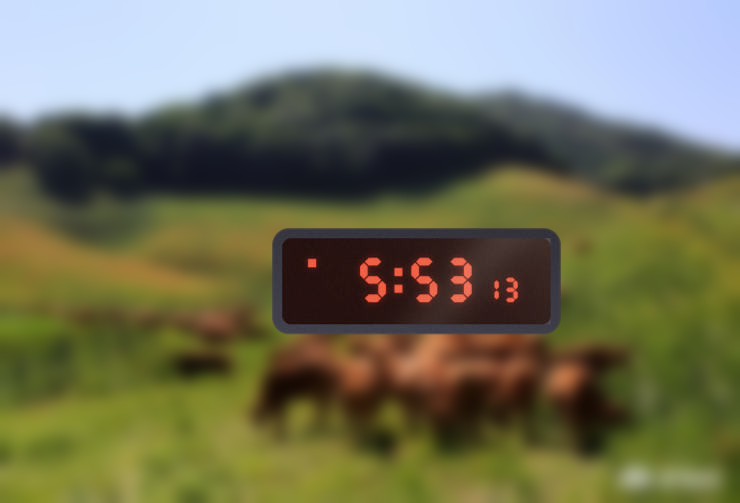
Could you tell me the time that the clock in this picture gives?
5:53:13
